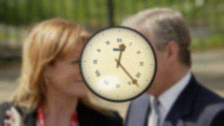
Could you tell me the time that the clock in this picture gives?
12:23
